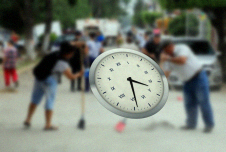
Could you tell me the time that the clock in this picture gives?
4:34
